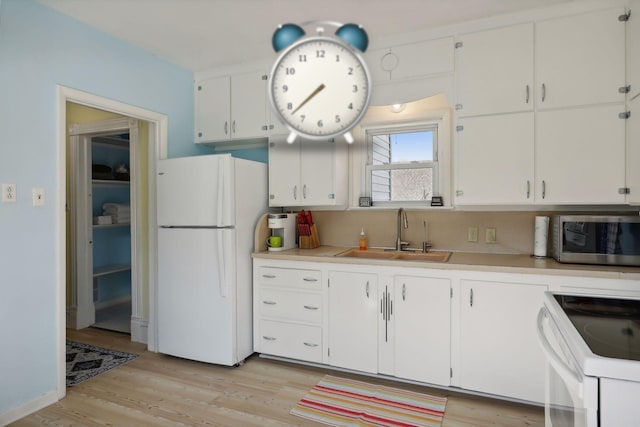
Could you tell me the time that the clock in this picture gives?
7:38
